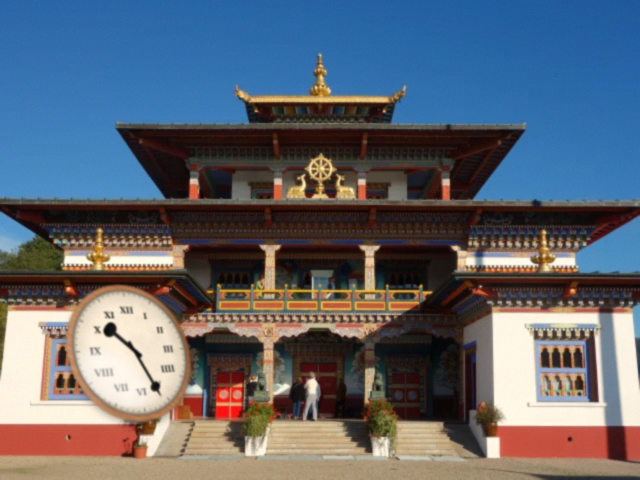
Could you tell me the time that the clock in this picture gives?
10:26
